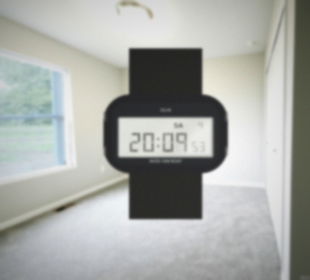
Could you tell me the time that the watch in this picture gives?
20:09
